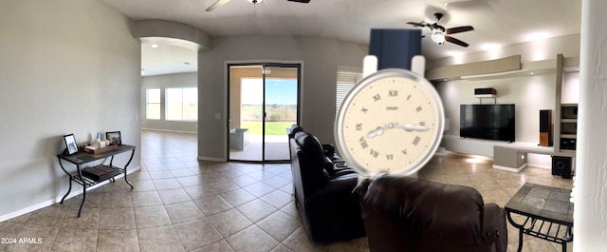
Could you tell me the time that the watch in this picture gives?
8:16
